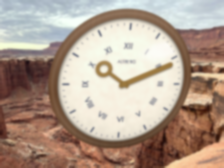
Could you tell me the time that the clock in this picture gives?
10:11
